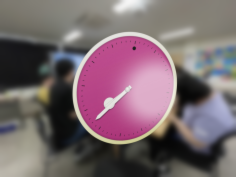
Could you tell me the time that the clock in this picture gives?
7:37
